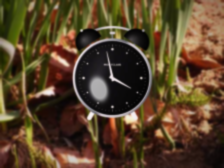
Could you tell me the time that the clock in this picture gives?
3:58
